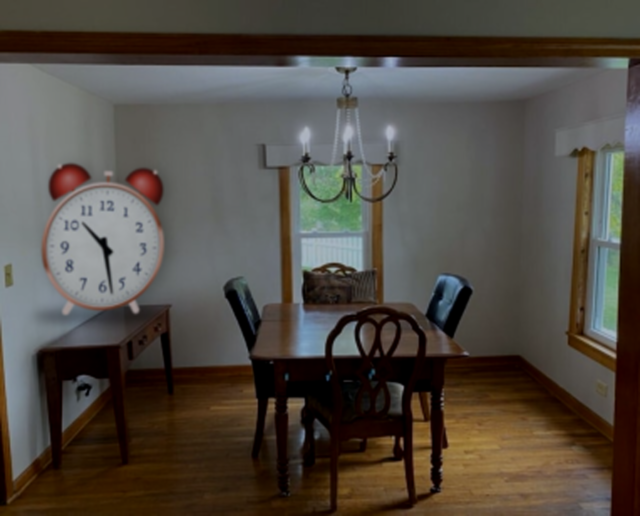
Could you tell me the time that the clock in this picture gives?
10:28
